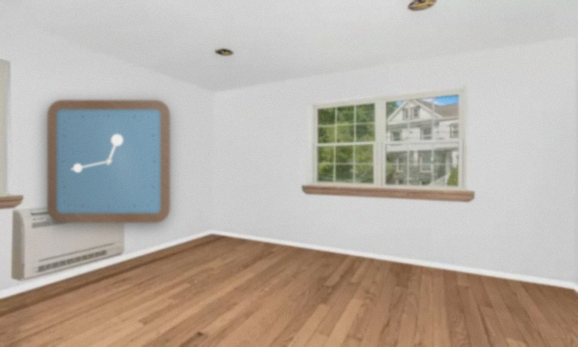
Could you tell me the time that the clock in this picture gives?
12:43
